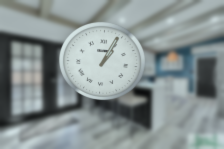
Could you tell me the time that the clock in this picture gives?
1:04
